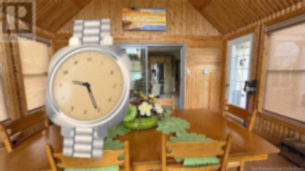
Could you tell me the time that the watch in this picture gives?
9:26
